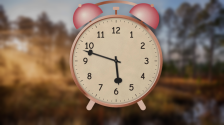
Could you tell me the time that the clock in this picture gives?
5:48
